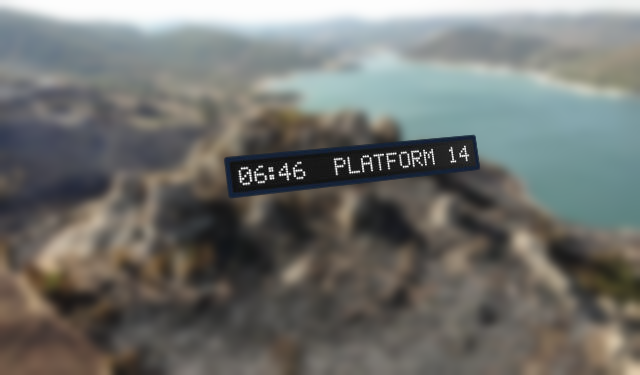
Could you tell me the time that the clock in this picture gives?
6:46
